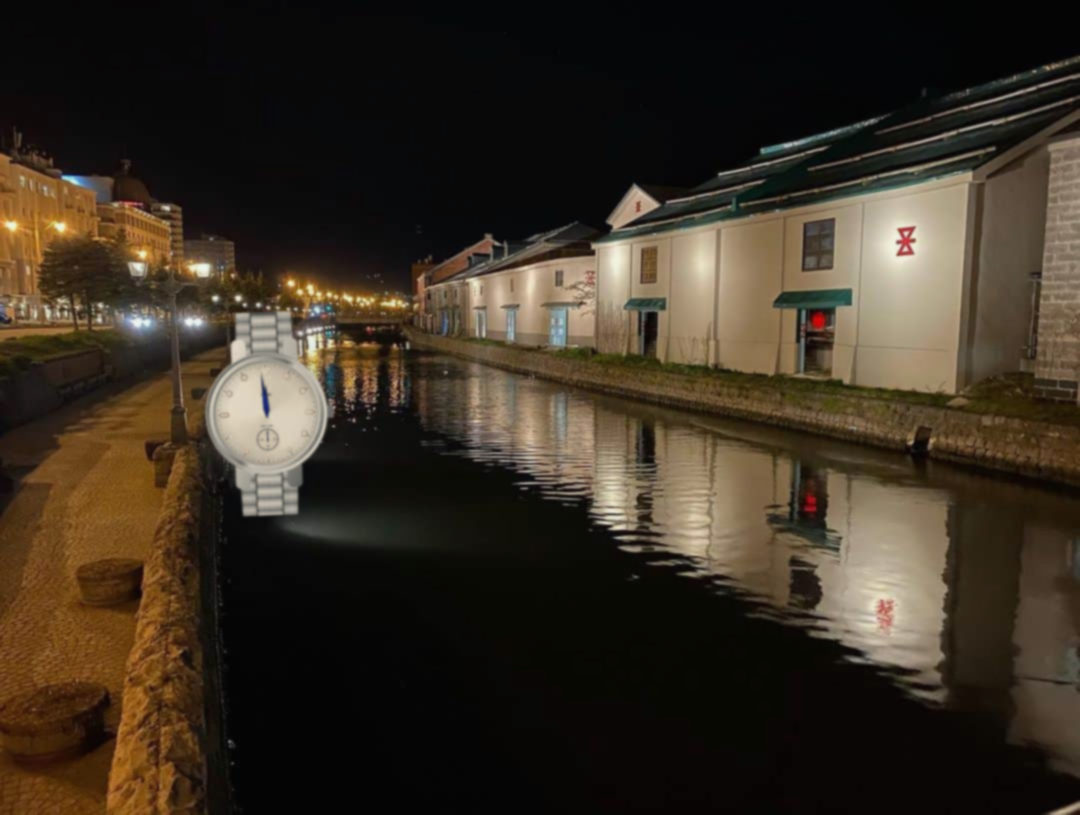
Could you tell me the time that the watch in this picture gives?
11:59
